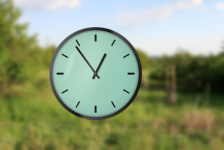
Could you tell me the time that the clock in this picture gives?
12:54
